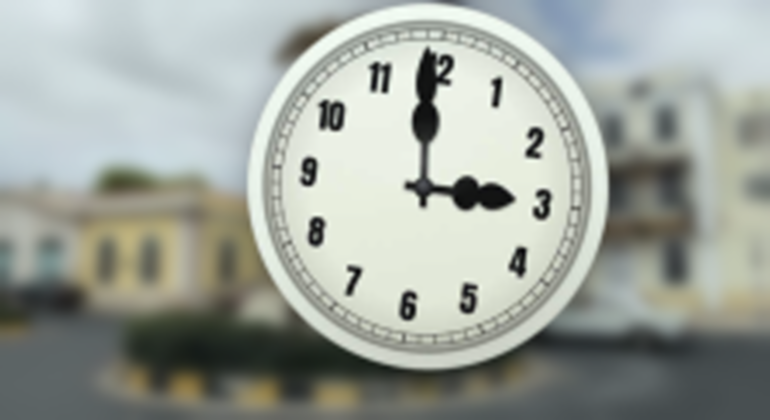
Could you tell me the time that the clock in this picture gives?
2:59
